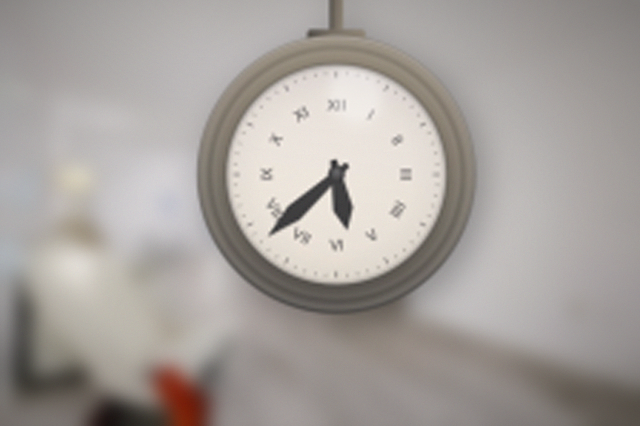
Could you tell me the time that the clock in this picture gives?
5:38
